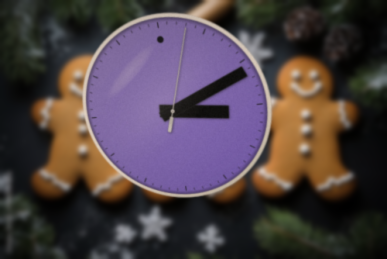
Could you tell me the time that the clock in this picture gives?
3:11:03
